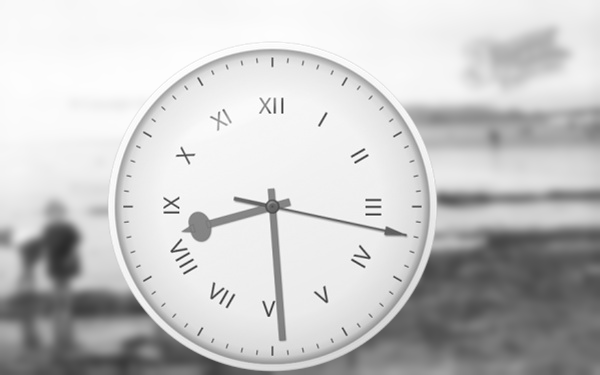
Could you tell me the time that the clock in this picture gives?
8:29:17
